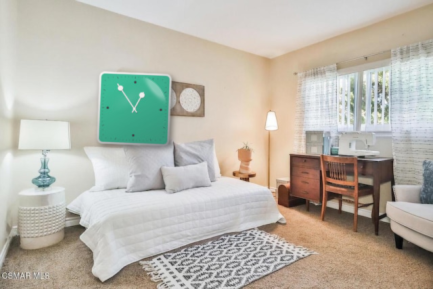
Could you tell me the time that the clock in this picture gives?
12:54
